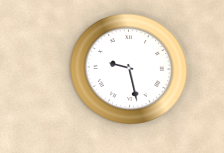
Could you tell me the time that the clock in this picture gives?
9:28
